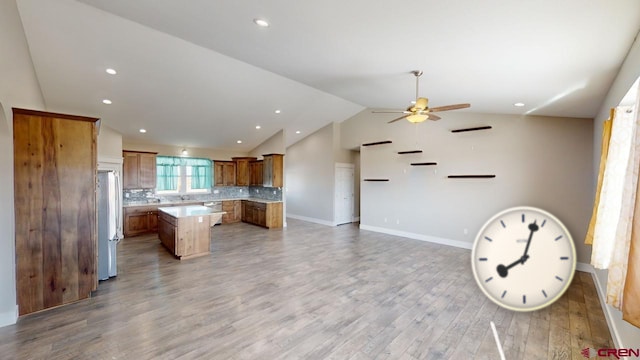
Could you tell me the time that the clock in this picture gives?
8:03
